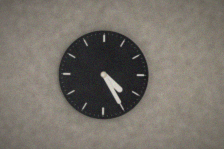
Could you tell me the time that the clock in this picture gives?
4:25
